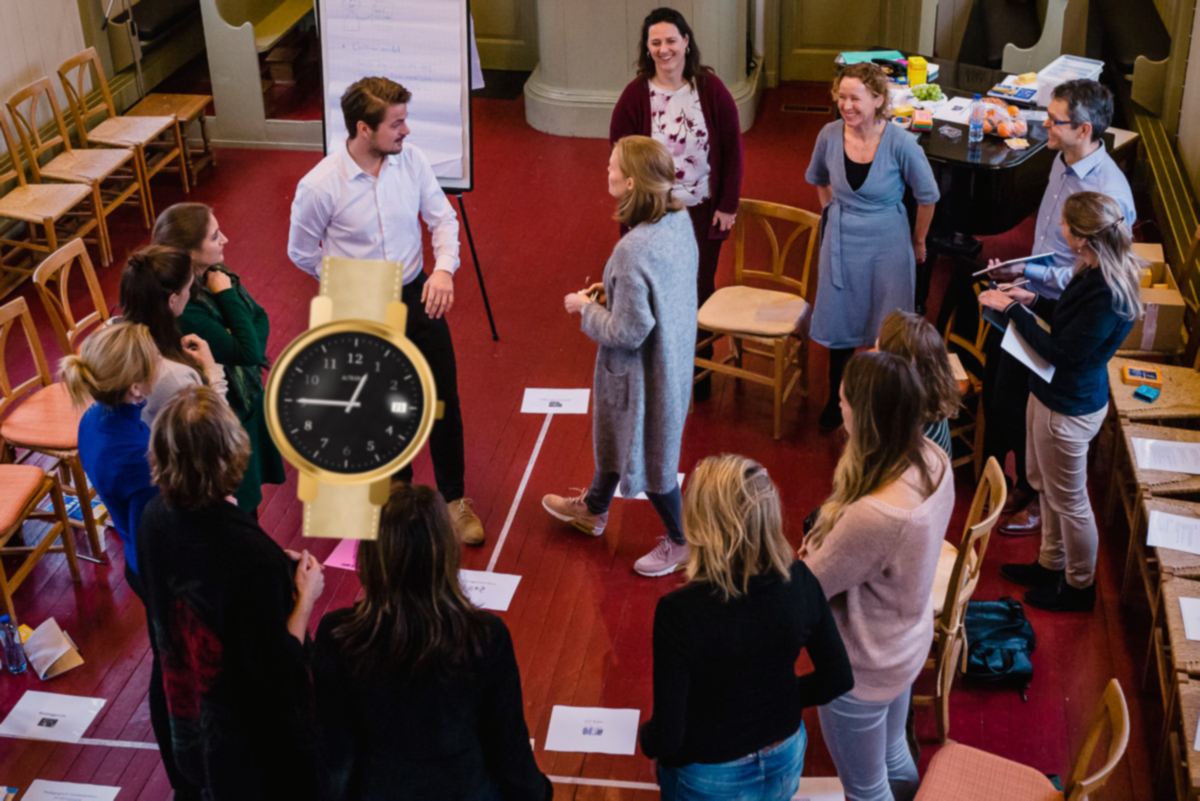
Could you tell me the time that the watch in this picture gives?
12:45
